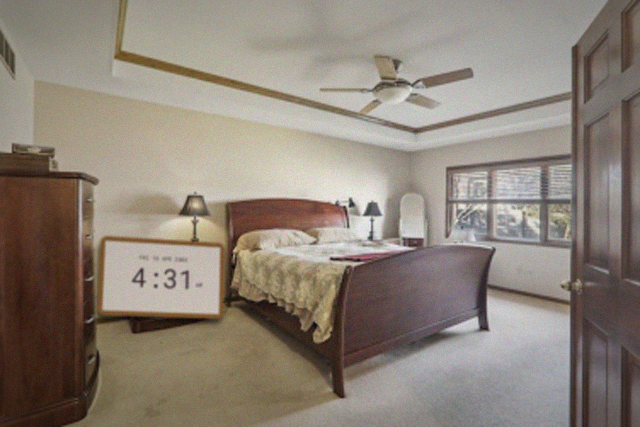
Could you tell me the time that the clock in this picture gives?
4:31
